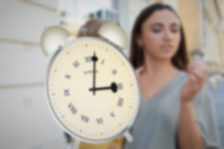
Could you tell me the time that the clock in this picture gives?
3:02
